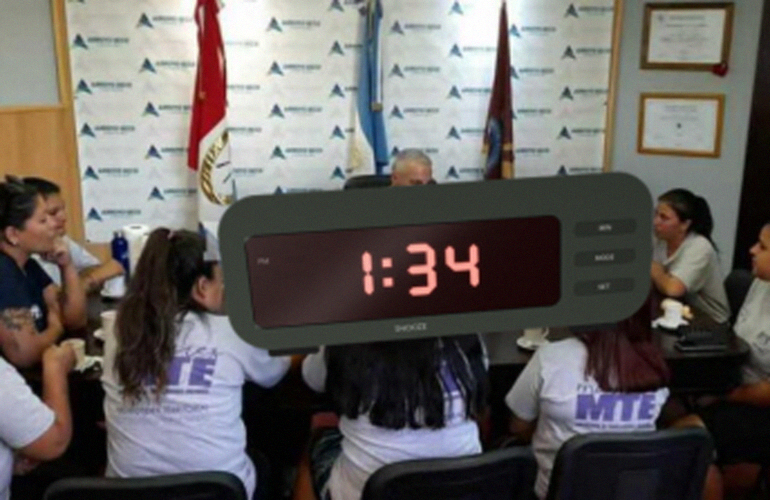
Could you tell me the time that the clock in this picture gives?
1:34
